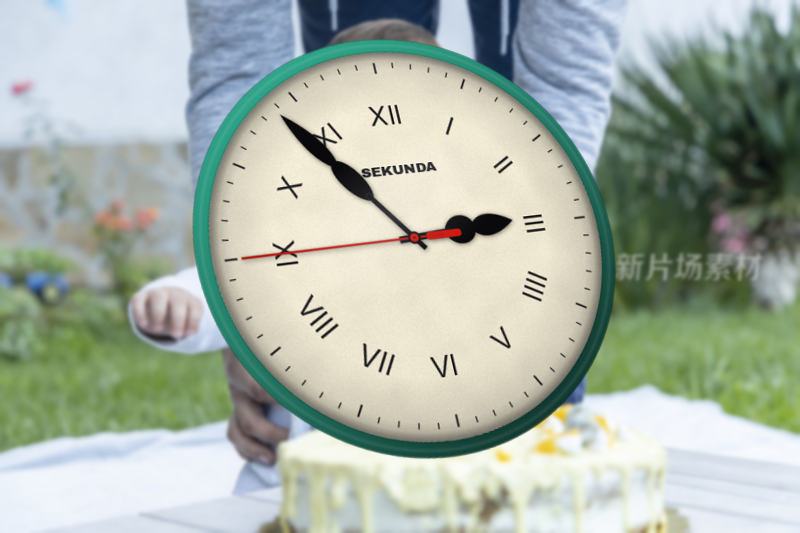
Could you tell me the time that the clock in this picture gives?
2:53:45
